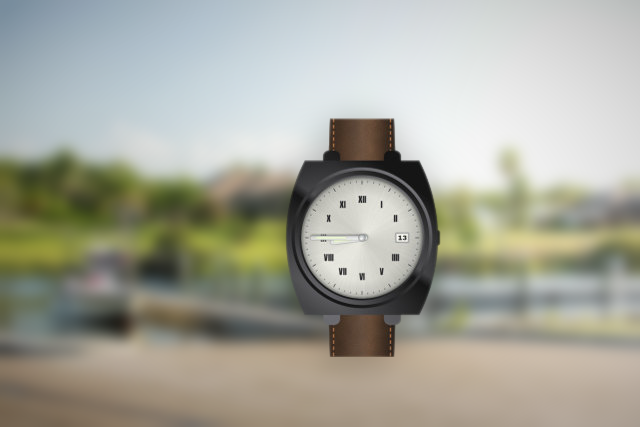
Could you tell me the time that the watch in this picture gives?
8:45
